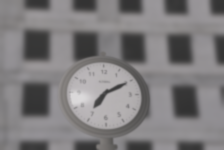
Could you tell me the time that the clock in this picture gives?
7:10
